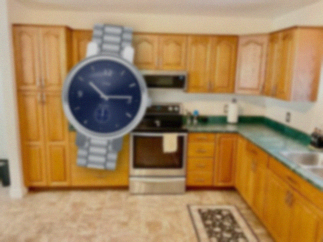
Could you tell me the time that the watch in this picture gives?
10:14
